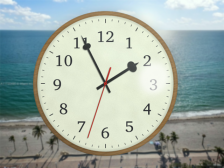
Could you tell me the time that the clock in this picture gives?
1:55:33
